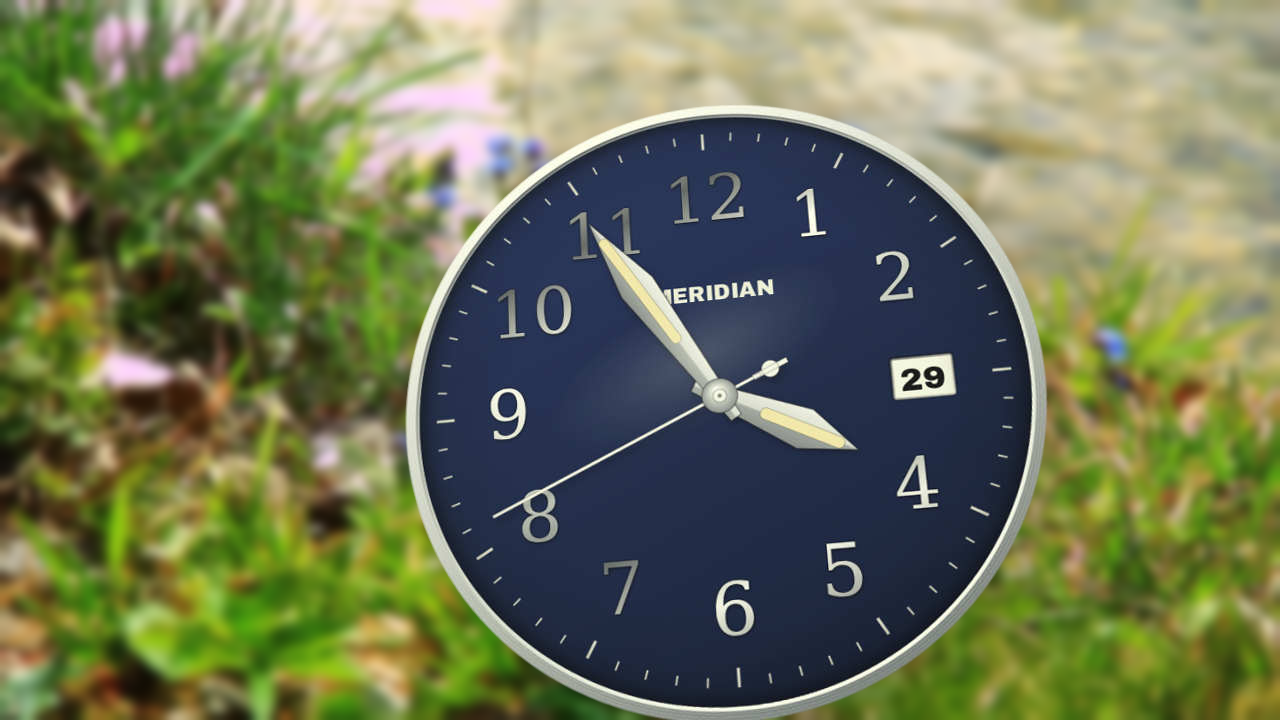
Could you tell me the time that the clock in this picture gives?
3:54:41
